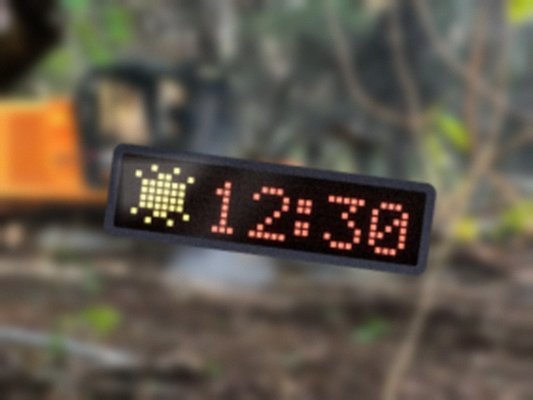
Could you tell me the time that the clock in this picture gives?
12:30
